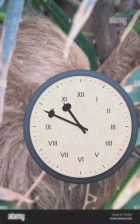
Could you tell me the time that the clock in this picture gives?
10:49
